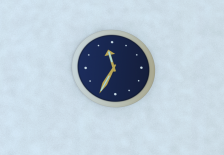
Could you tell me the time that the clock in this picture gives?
11:35
